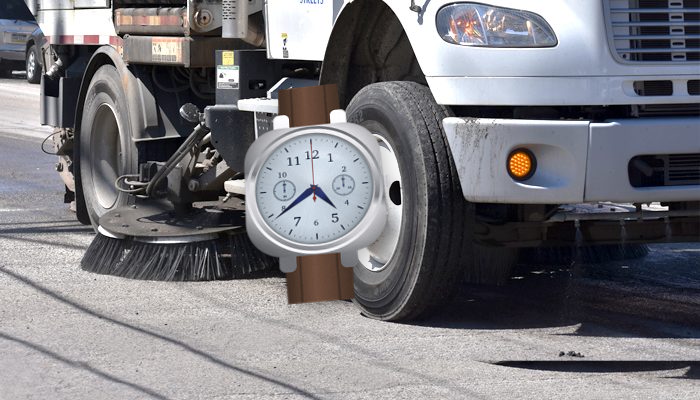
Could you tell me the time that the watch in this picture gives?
4:39
